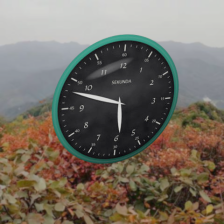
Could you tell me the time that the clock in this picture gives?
5:48
